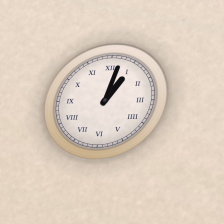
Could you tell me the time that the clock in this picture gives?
1:02
